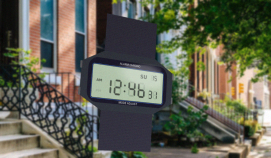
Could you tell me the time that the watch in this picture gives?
12:46:31
